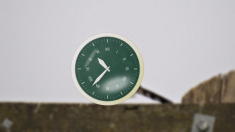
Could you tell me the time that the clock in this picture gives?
10:37
